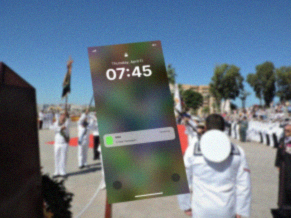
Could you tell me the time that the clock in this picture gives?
7:45
